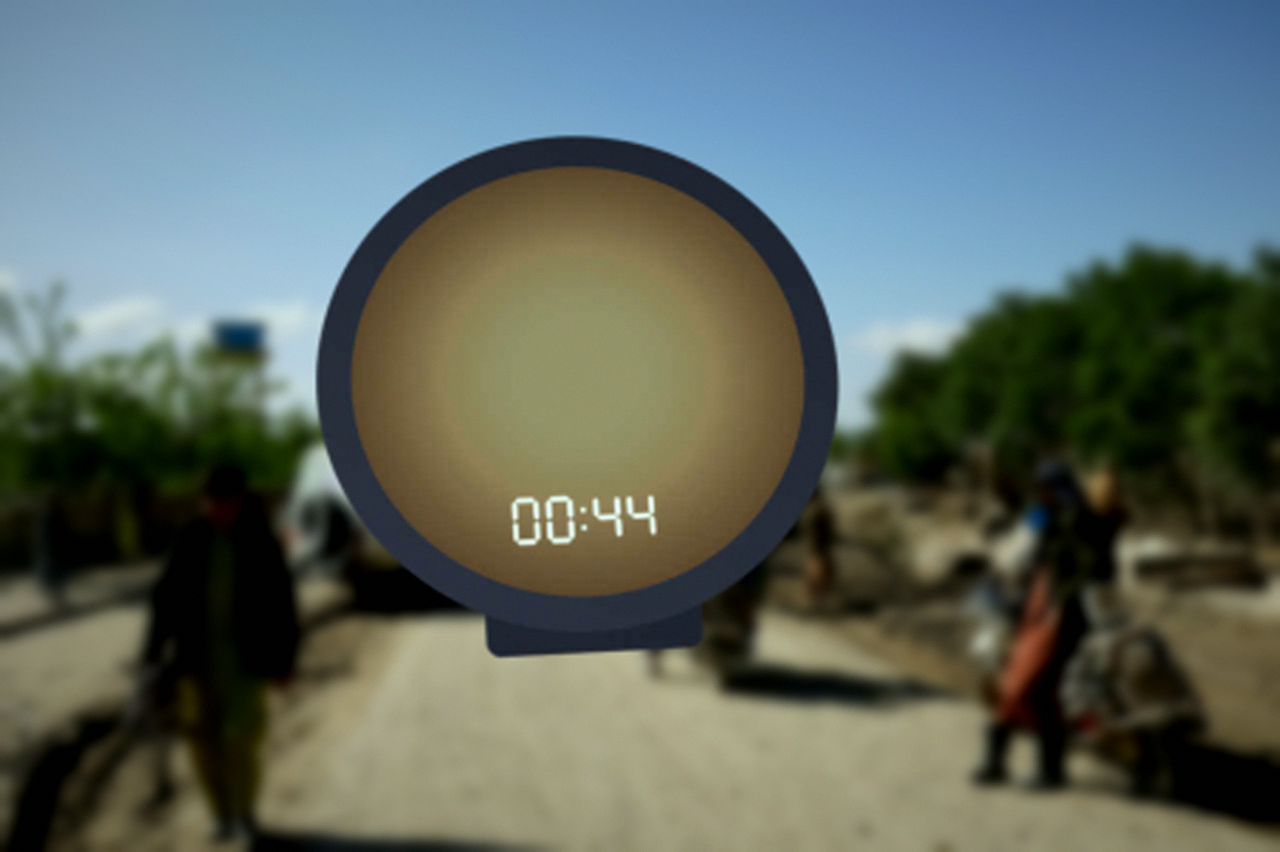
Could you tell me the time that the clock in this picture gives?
0:44
